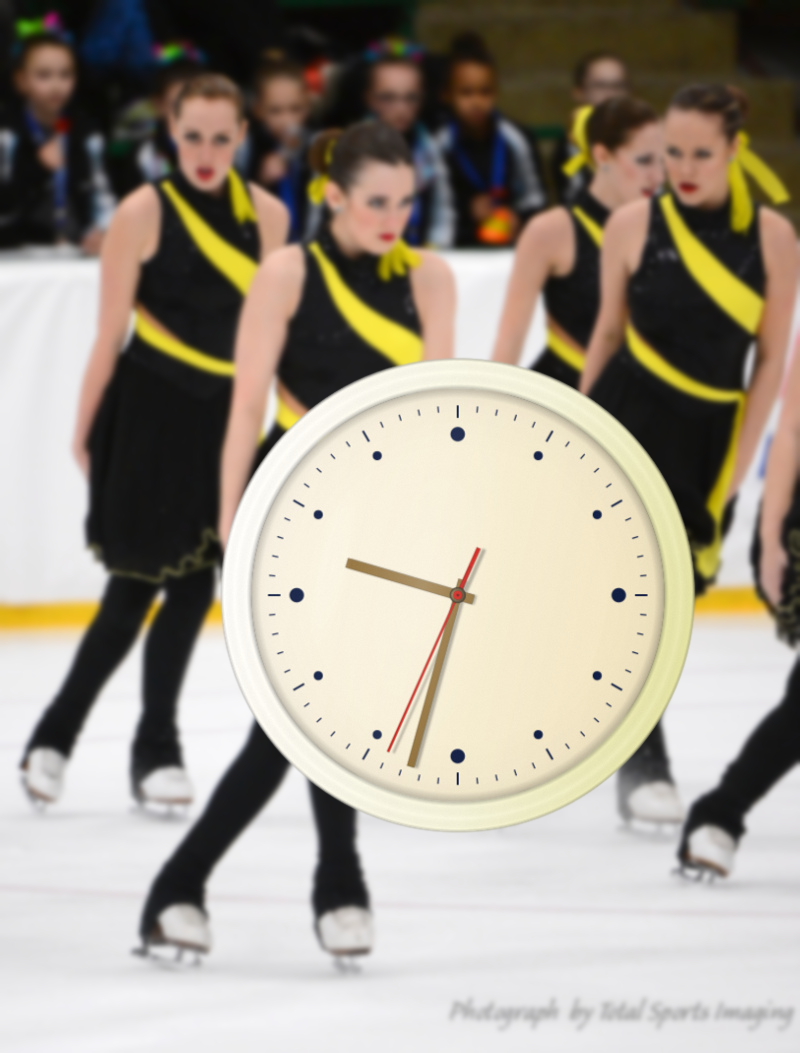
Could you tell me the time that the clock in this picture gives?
9:32:34
